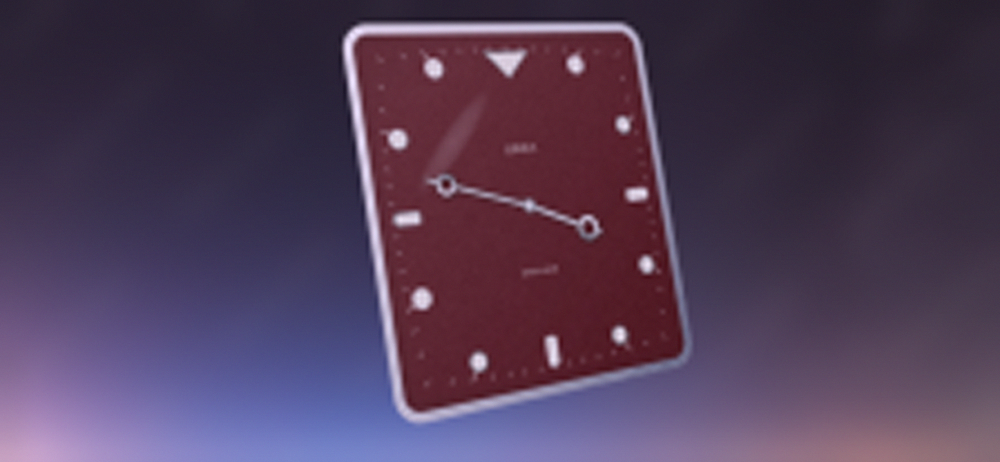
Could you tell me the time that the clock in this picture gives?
3:48
